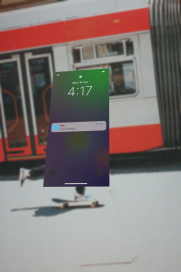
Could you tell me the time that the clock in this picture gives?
4:17
